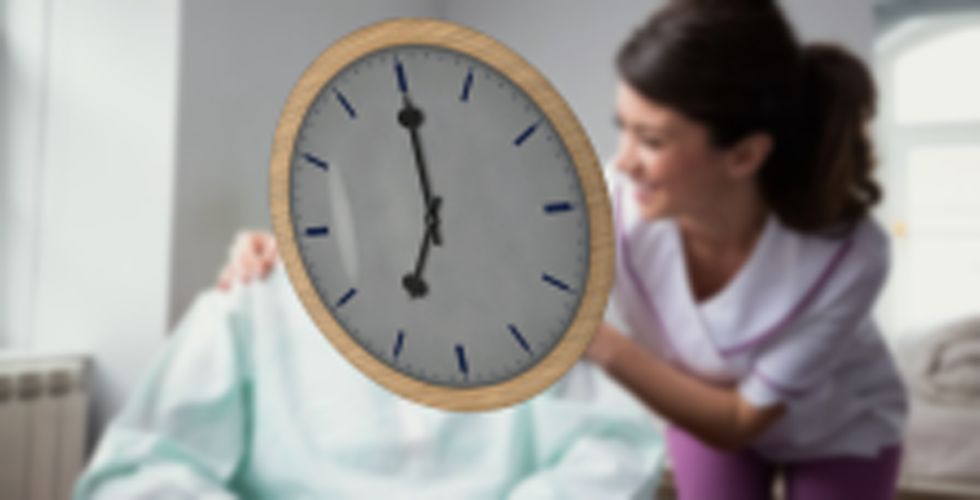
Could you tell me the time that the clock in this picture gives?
7:00
